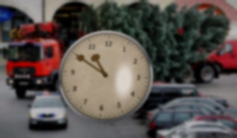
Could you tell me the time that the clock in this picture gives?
10:50
